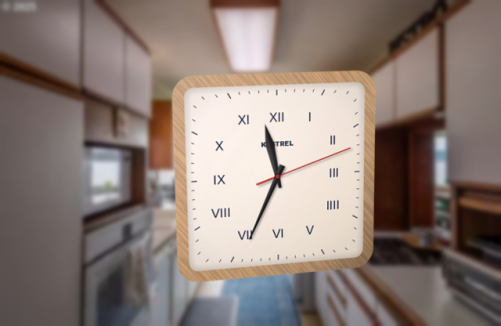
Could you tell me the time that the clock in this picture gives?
11:34:12
